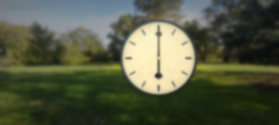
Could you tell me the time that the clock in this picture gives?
6:00
